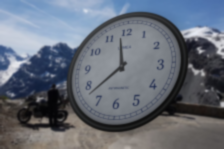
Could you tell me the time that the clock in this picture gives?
11:38
